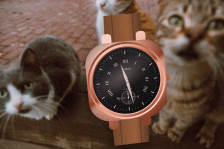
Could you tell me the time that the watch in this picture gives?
11:28
